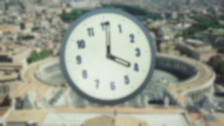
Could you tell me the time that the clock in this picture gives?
4:01
